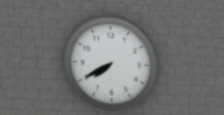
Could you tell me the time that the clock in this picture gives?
7:40
